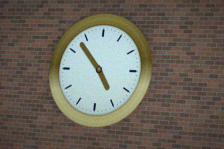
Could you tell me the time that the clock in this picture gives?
4:53
